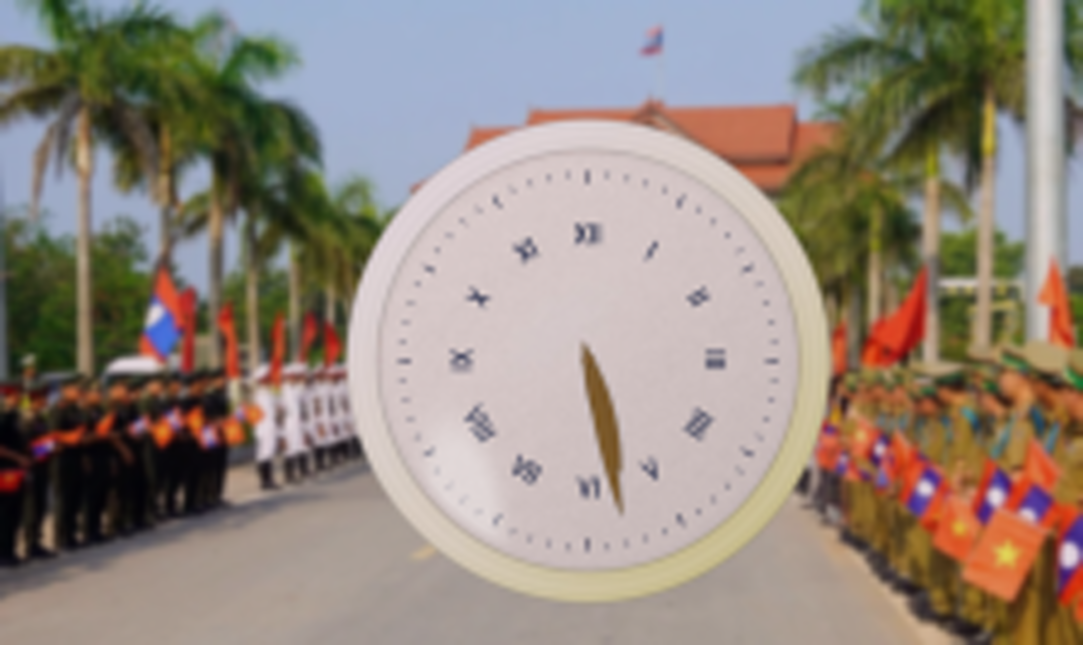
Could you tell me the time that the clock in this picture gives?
5:28
